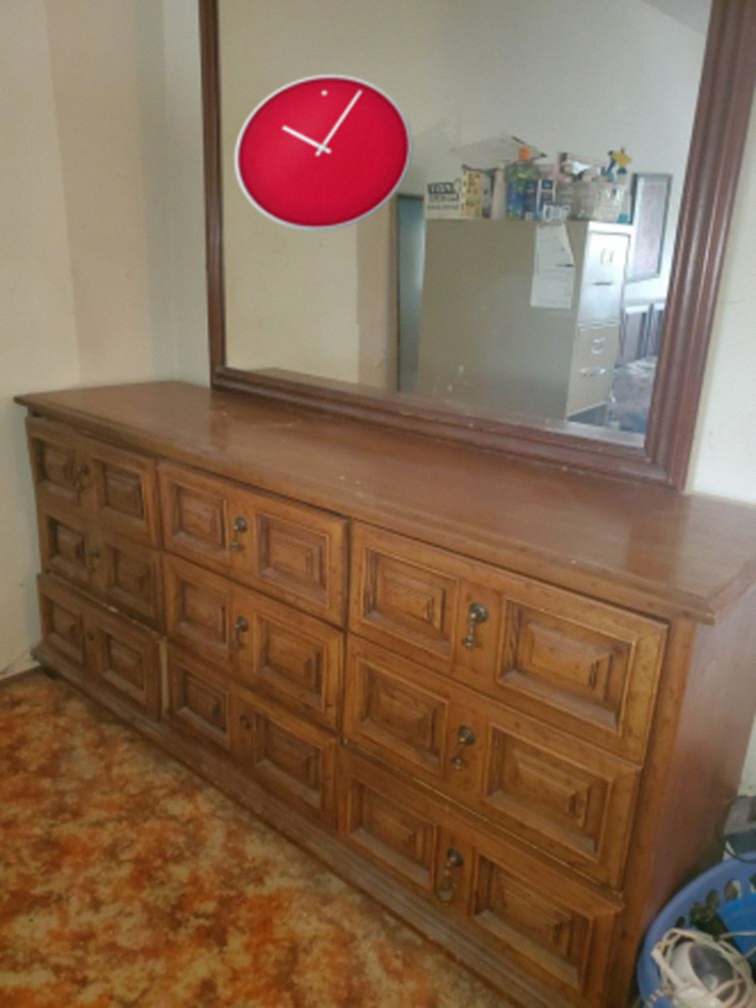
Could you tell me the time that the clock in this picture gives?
10:05
